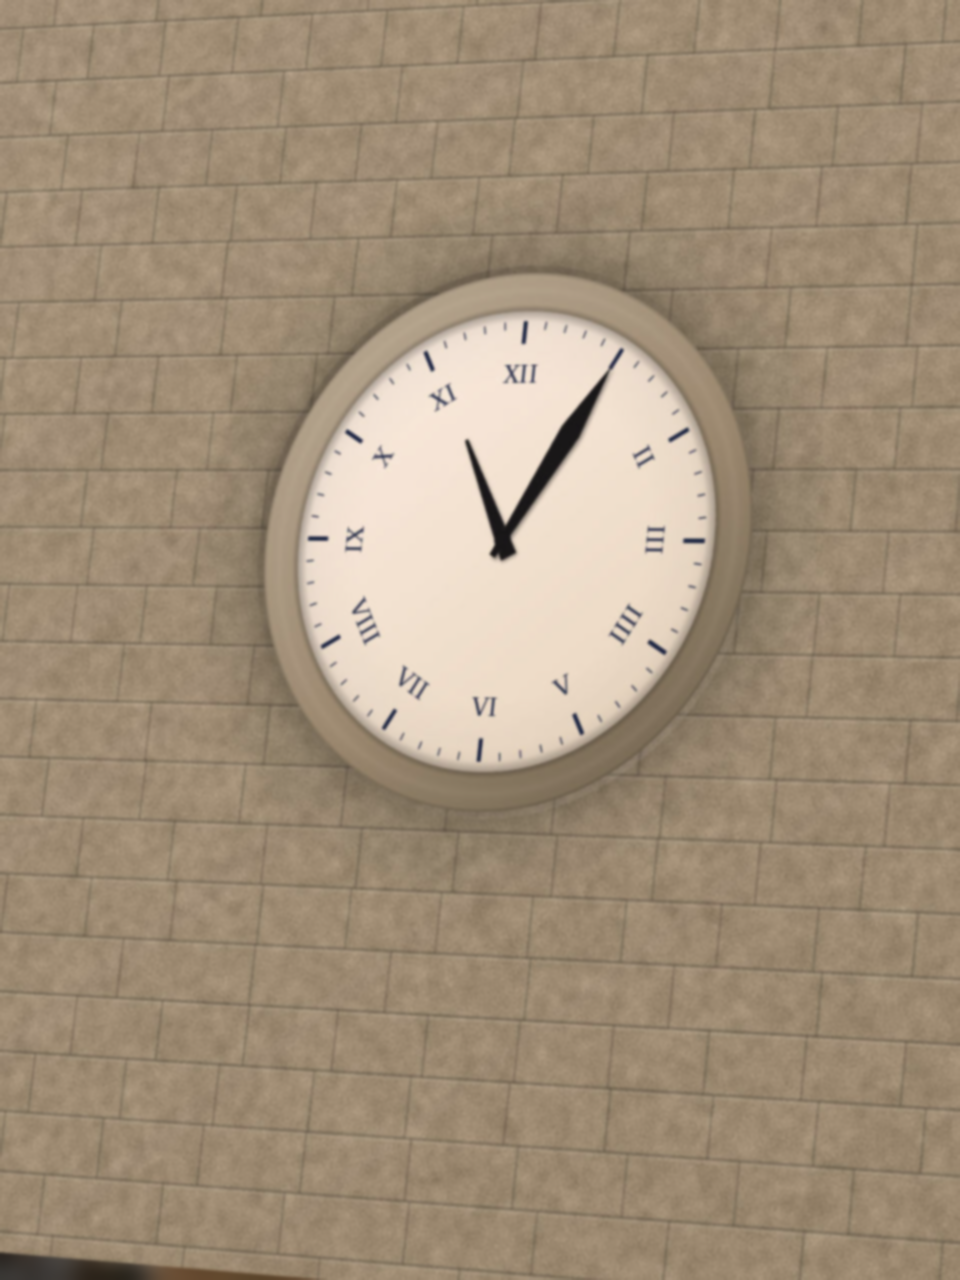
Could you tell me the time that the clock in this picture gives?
11:05
